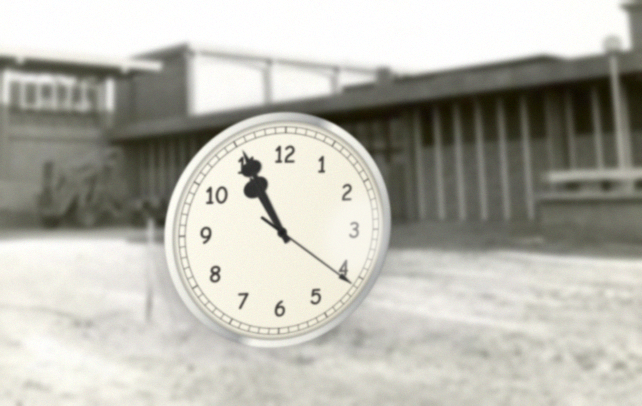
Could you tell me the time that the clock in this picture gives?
10:55:21
